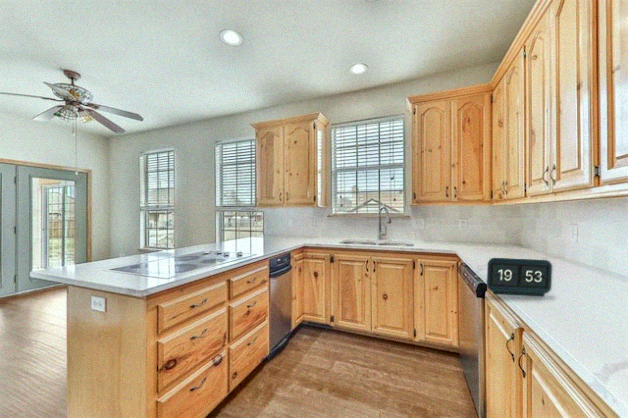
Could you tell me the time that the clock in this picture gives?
19:53
